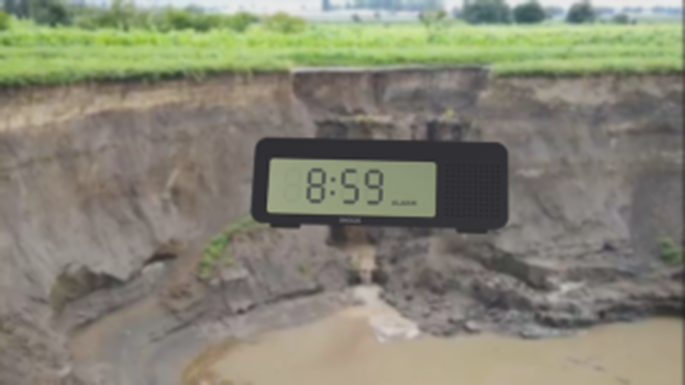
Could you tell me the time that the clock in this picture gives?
8:59
